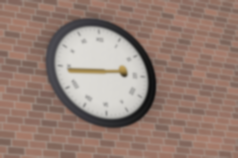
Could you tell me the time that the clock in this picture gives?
2:44
